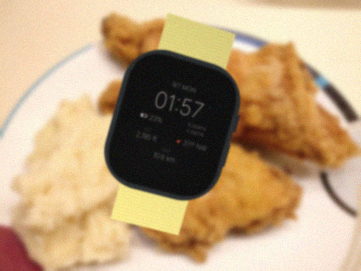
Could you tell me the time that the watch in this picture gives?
1:57
